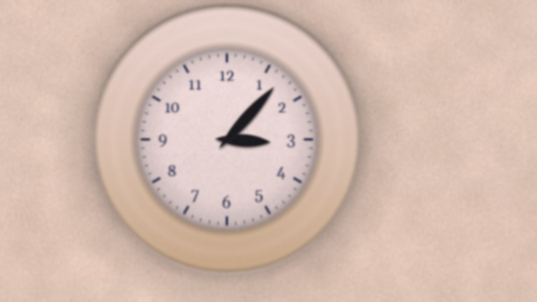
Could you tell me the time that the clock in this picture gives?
3:07
